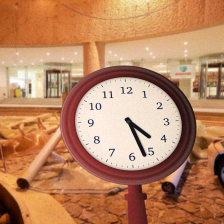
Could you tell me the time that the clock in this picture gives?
4:27
